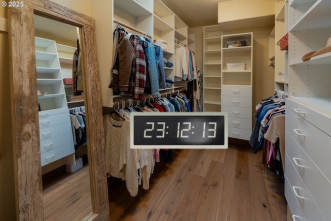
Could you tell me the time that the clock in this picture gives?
23:12:13
